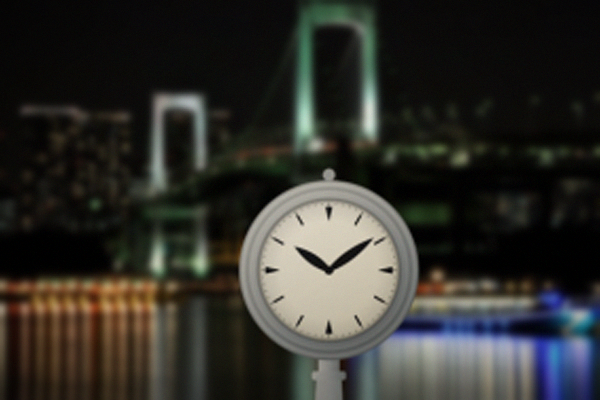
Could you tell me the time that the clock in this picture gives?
10:09
